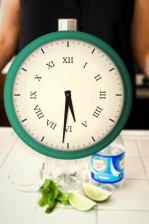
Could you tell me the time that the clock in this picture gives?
5:31
